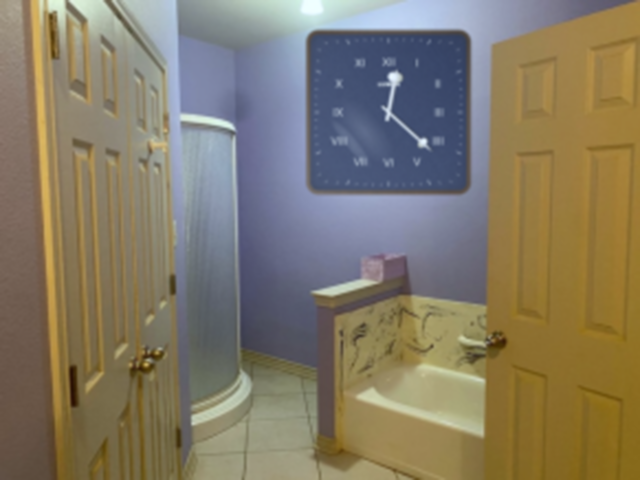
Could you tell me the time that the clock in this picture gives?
12:22
